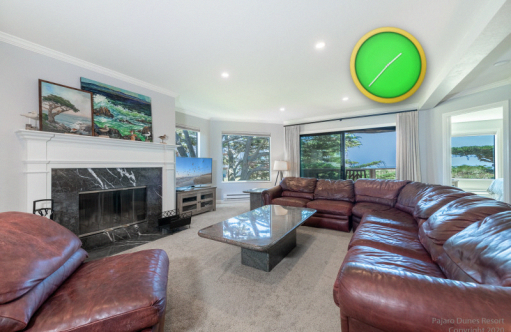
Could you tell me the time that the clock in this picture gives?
1:37
